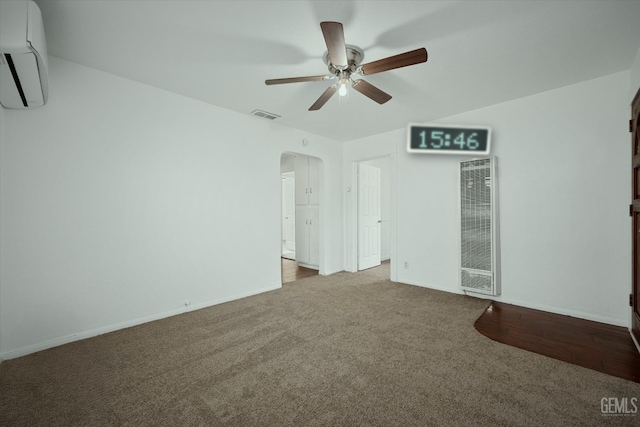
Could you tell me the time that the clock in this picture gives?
15:46
